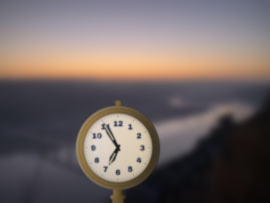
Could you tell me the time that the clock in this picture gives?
6:55
